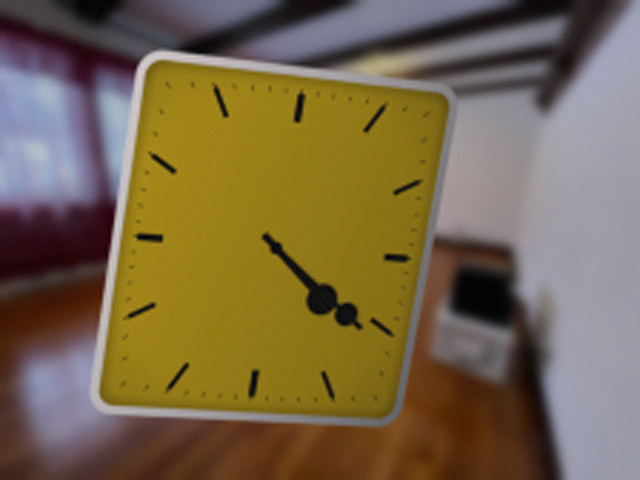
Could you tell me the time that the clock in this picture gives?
4:21
